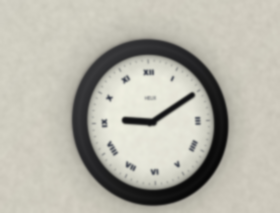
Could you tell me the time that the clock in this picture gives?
9:10
